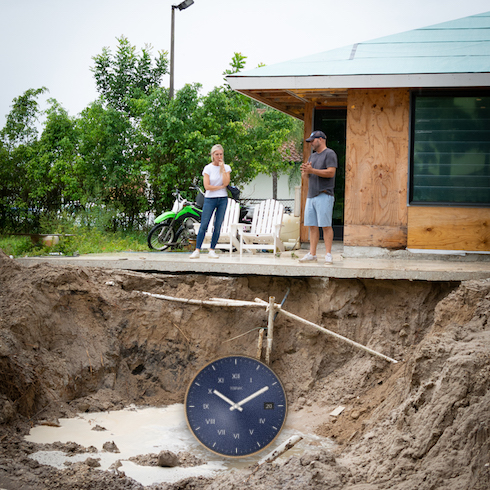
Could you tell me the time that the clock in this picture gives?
10:10
